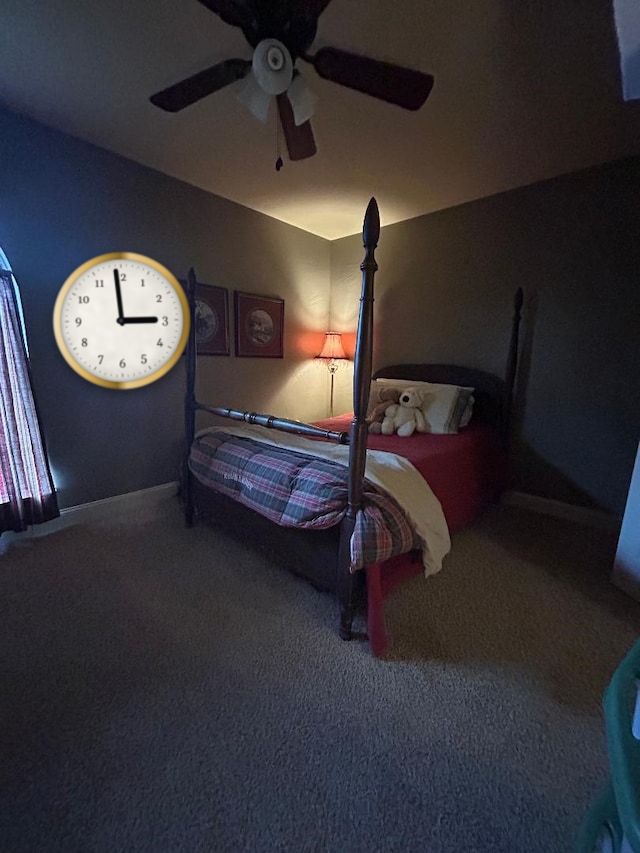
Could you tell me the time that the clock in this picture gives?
2:59
